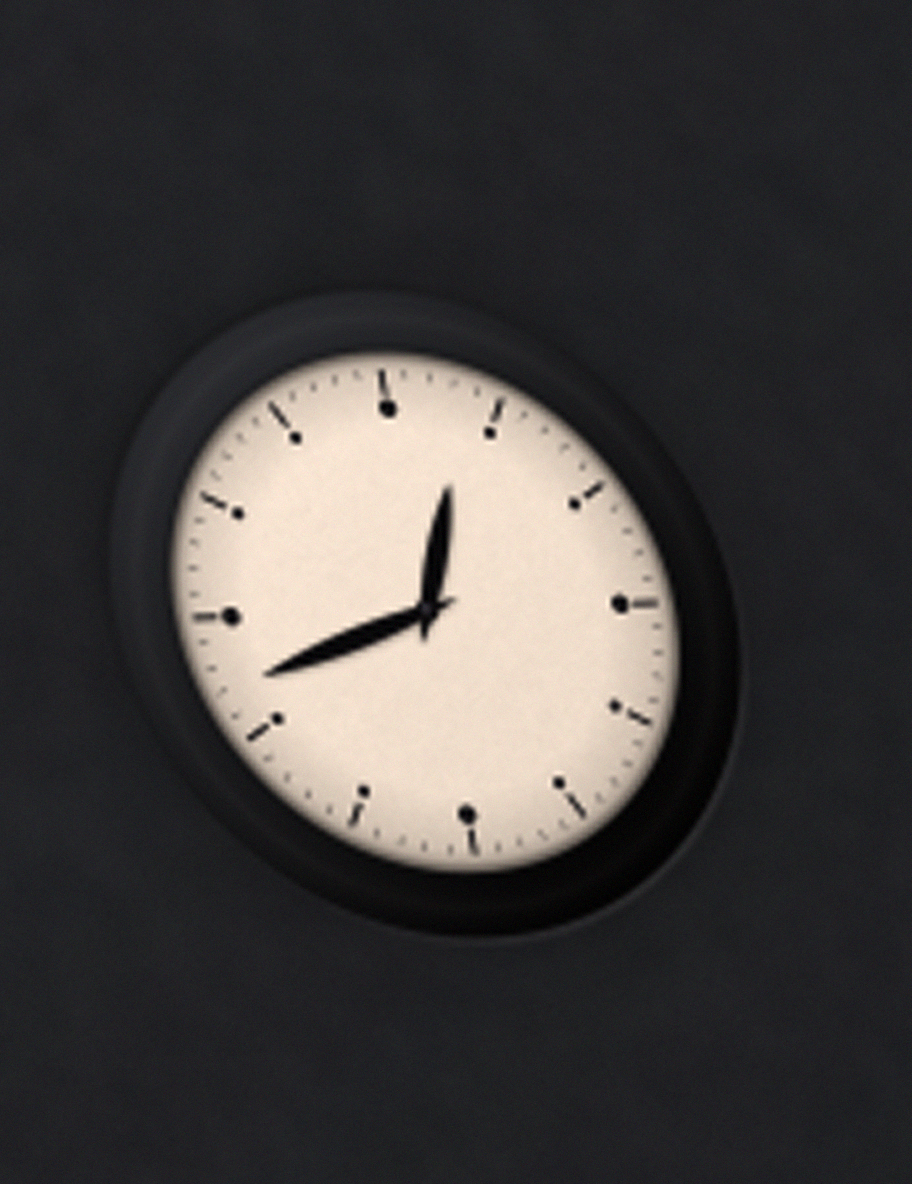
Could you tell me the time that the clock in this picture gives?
12:42
